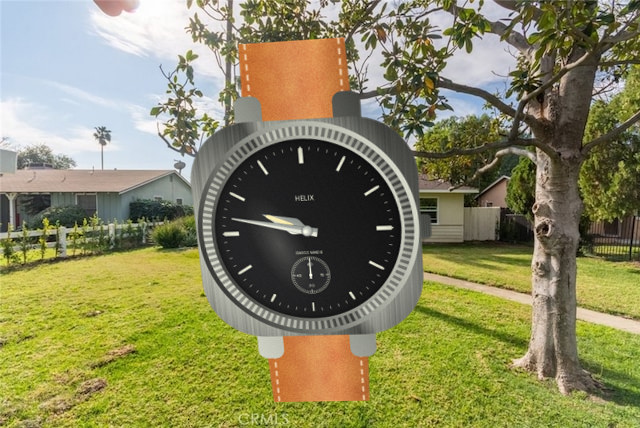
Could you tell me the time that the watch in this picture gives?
9:47
